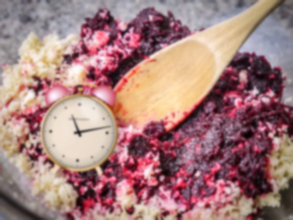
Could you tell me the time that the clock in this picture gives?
11:13
